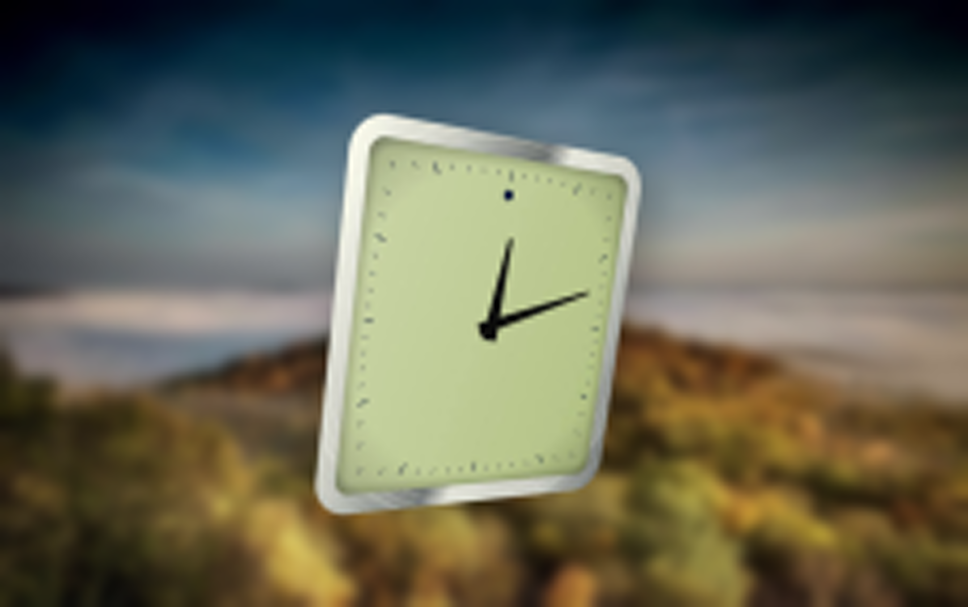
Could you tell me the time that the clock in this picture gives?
12:12
